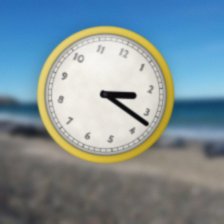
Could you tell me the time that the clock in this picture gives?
2:17
